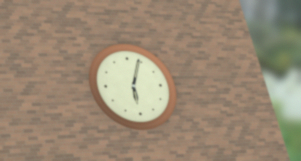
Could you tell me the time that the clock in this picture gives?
6:04
